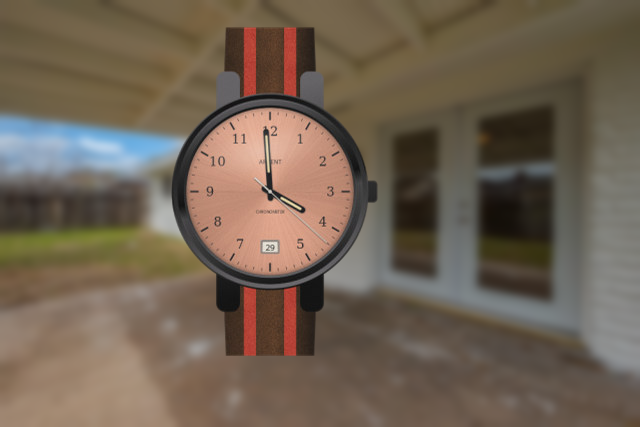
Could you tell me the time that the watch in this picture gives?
3:59:22
